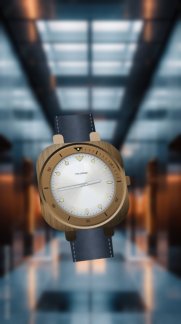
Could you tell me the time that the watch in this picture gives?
2:44
